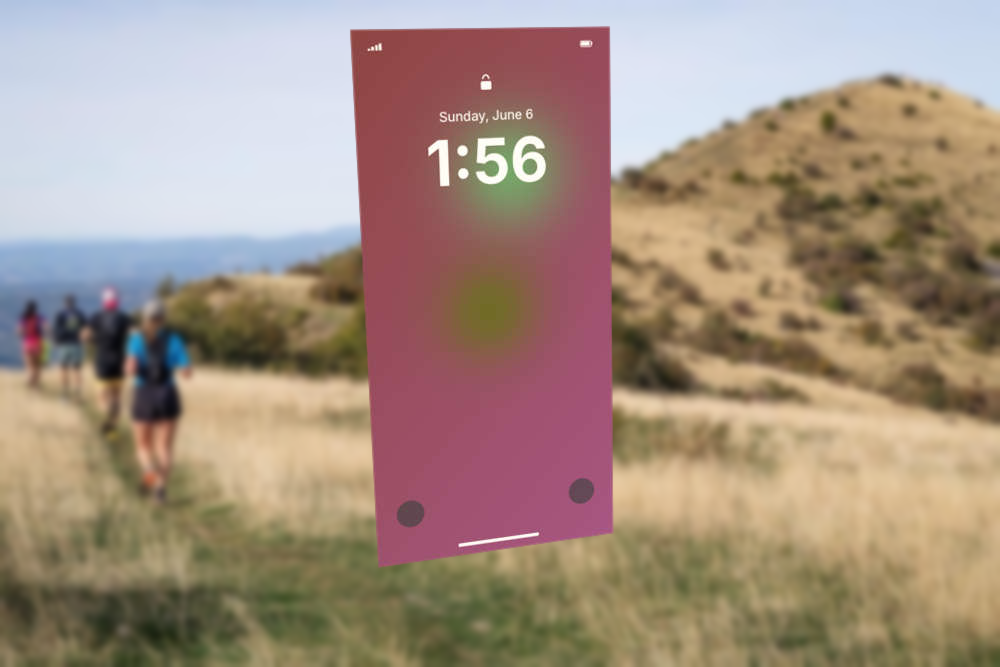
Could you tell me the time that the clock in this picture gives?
1:56
